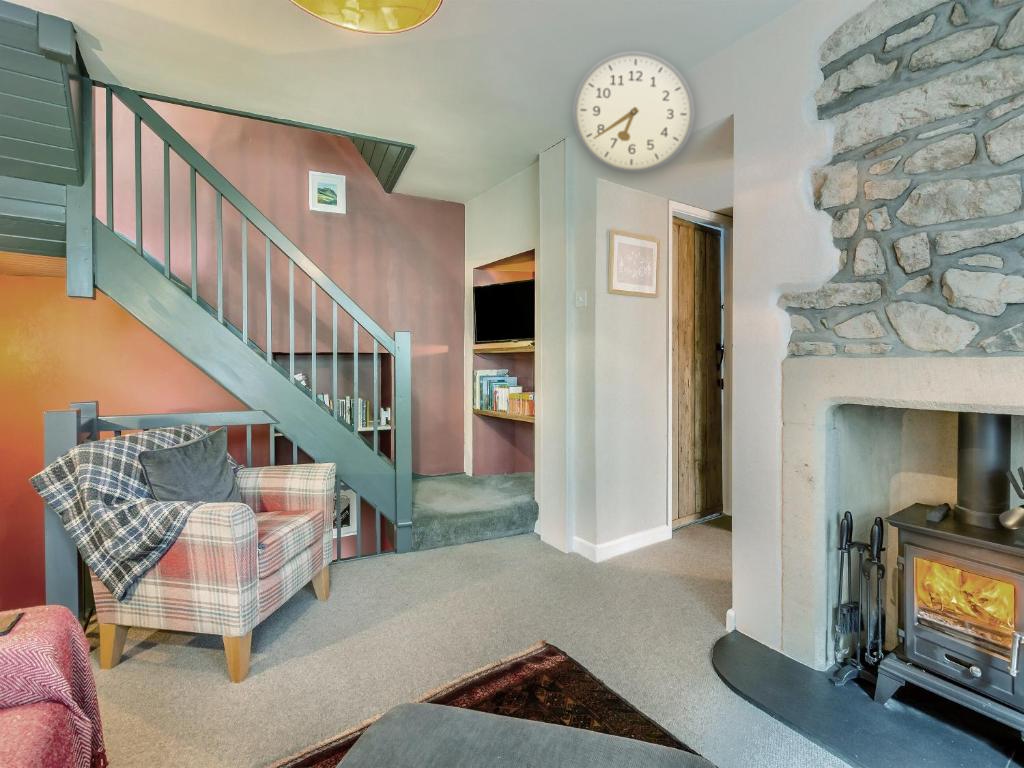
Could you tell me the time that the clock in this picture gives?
6:39
